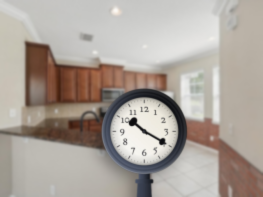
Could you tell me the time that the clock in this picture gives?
10:20
